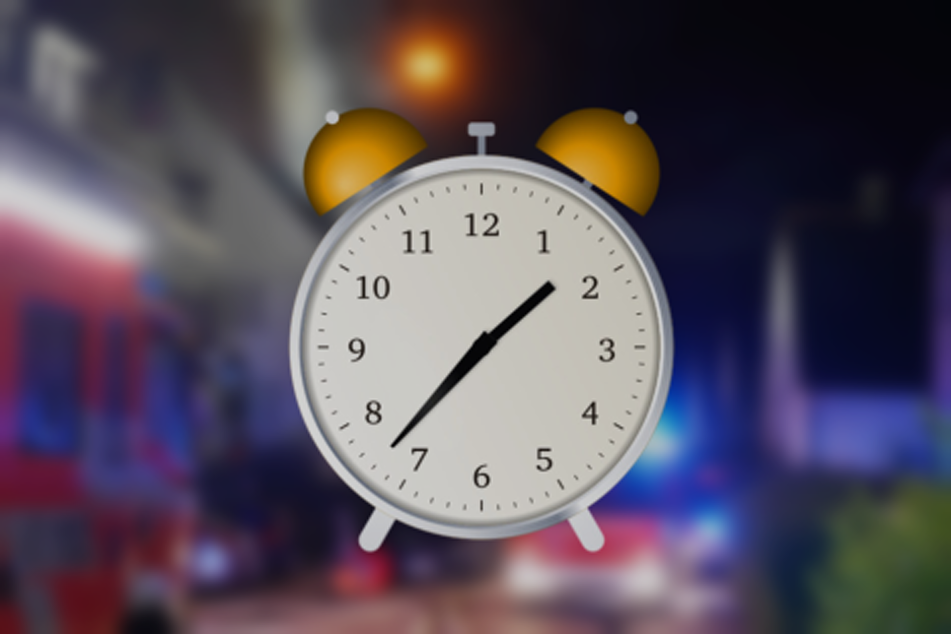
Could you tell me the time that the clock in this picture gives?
1:37
